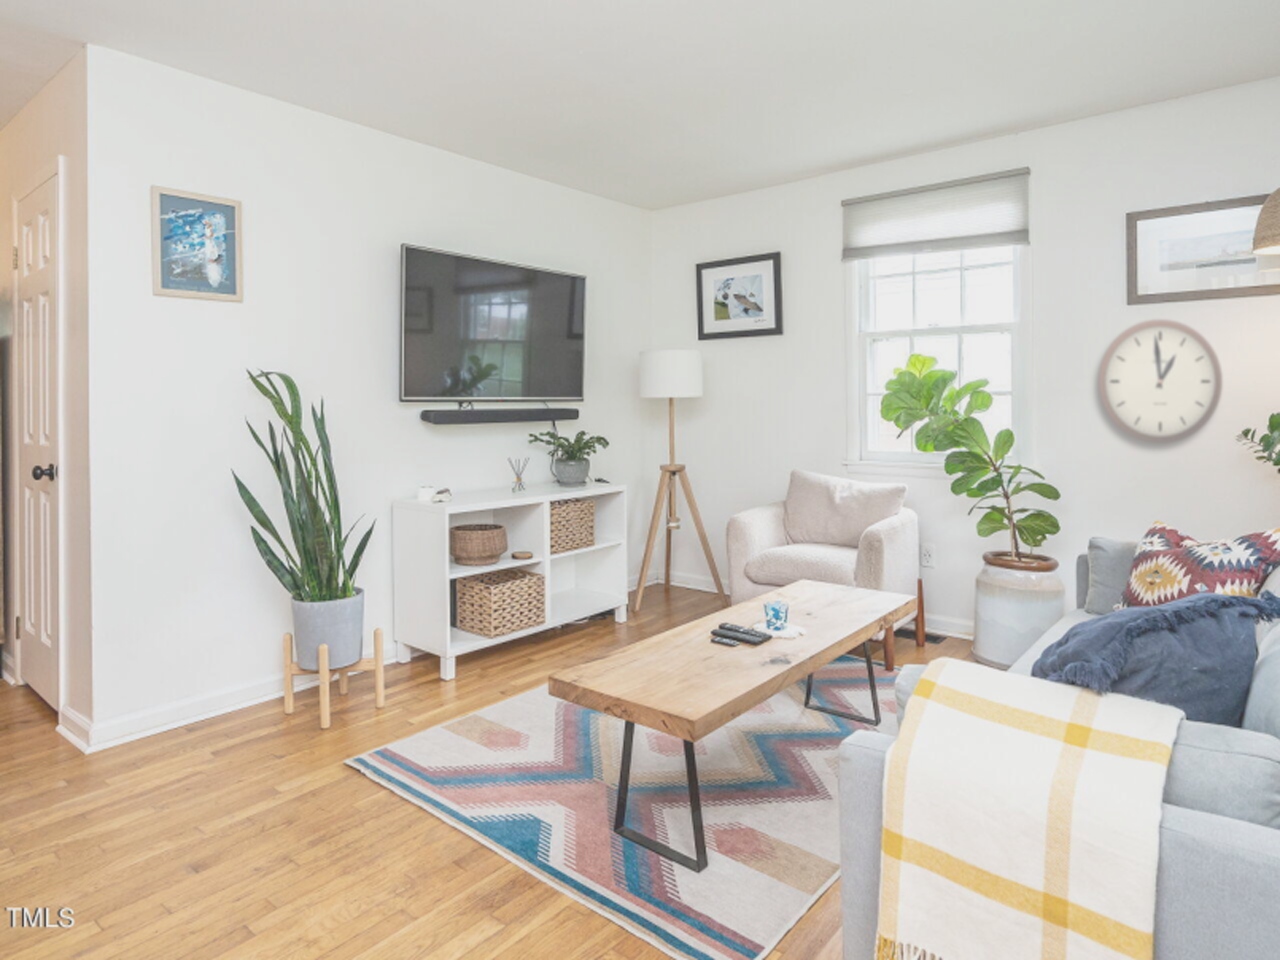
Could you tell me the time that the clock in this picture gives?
12:59
